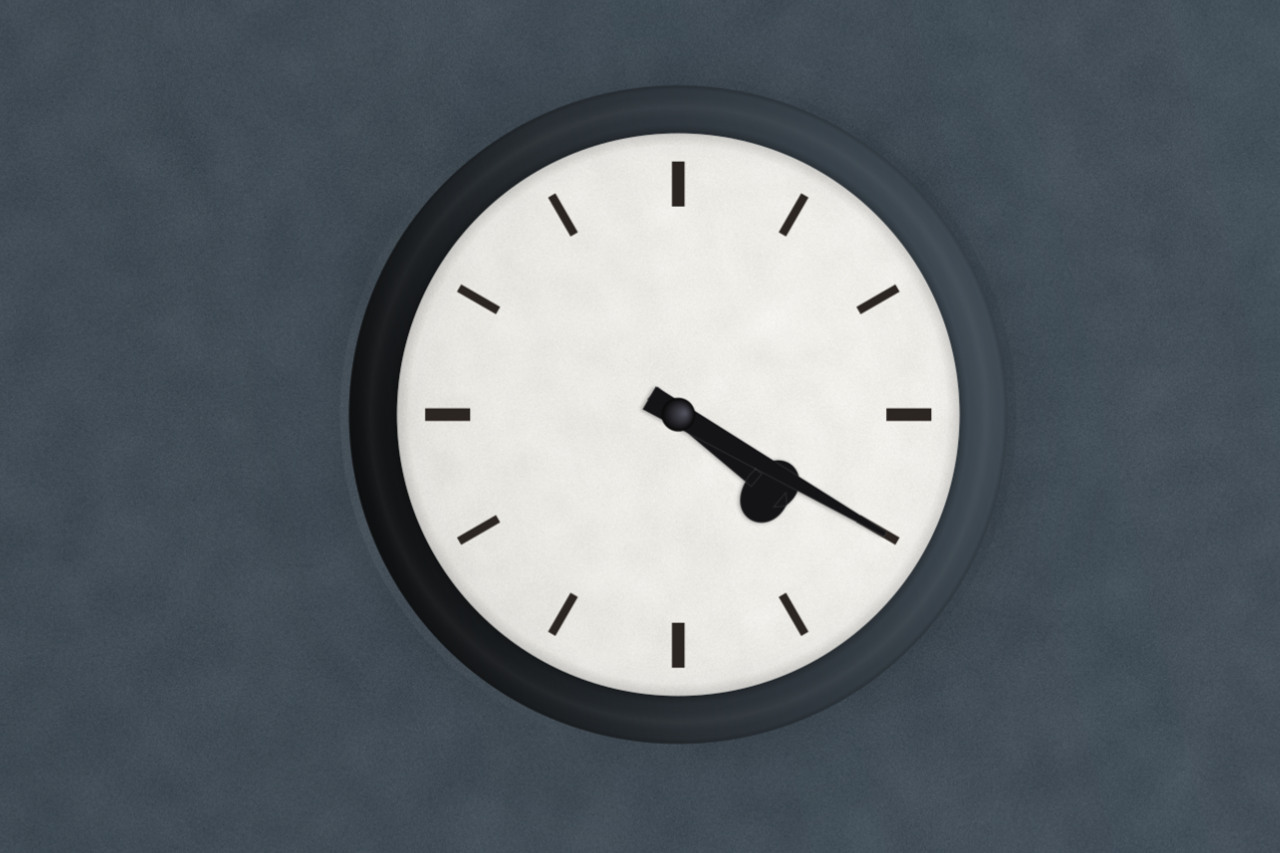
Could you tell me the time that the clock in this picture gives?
4:20
